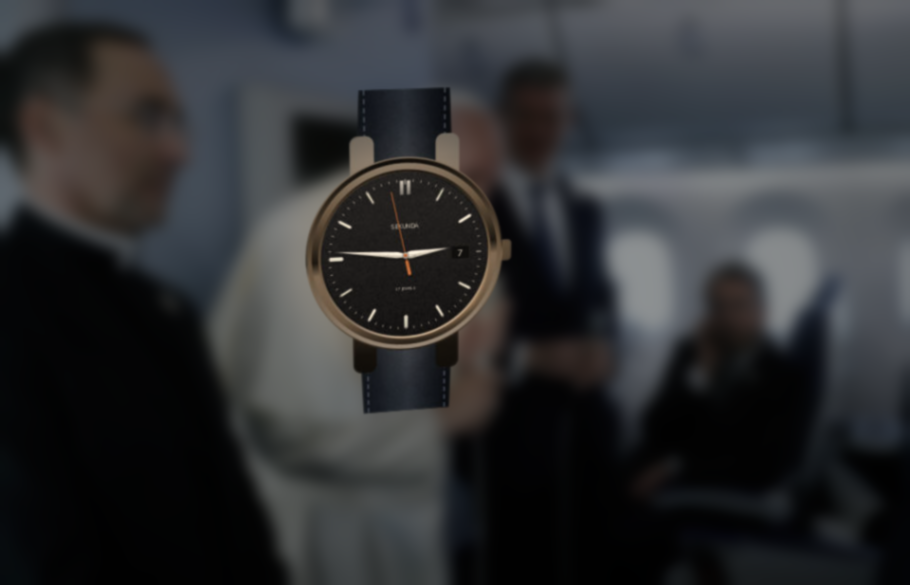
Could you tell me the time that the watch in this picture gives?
2:45:58
